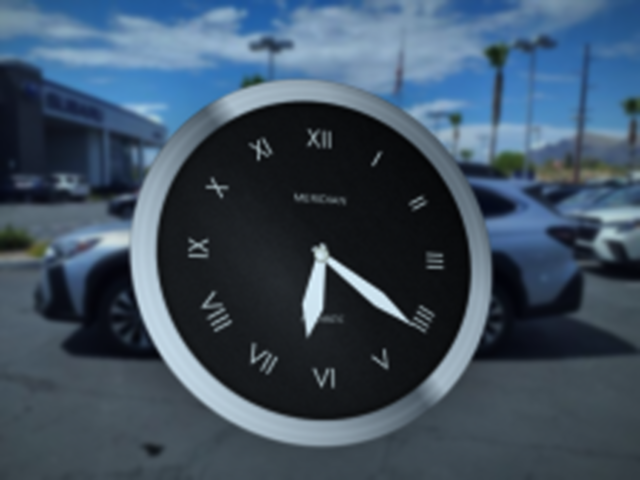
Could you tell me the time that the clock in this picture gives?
6:21
